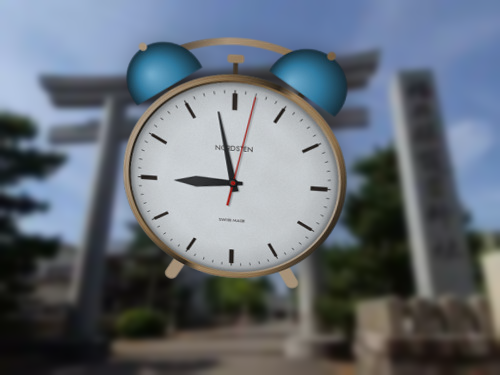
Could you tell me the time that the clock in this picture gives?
8:58:02
